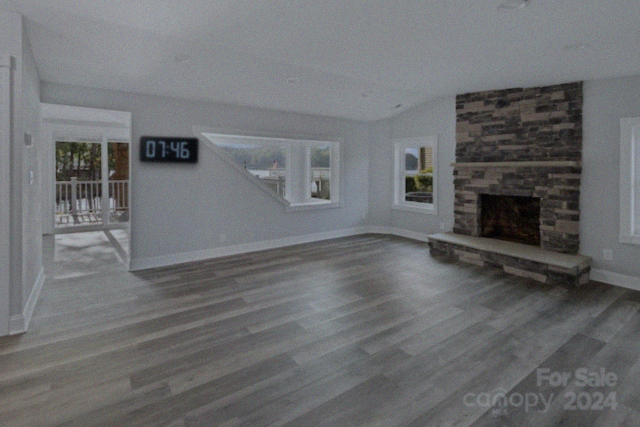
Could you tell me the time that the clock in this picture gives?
7:46
